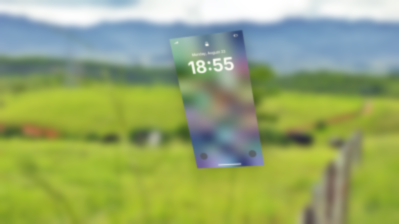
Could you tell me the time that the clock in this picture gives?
18:55
